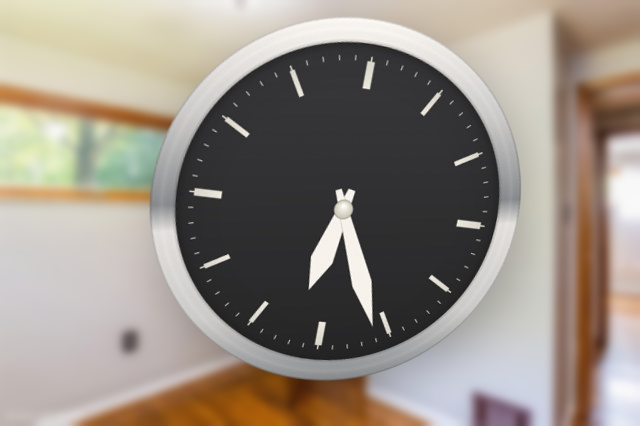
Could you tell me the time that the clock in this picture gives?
6:26
